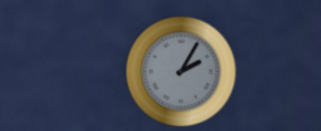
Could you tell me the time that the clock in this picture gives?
2:05
